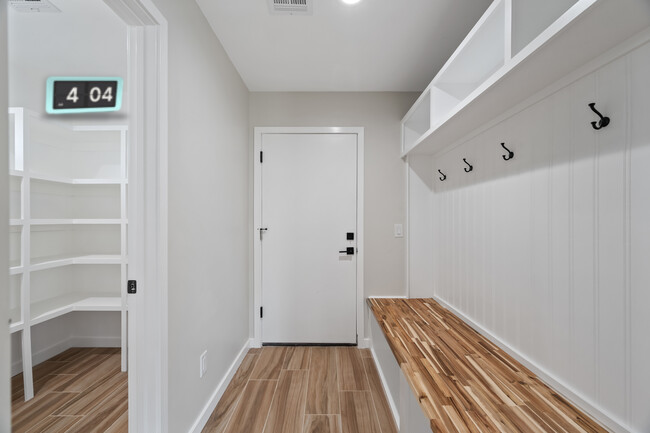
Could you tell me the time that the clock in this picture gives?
4:04
